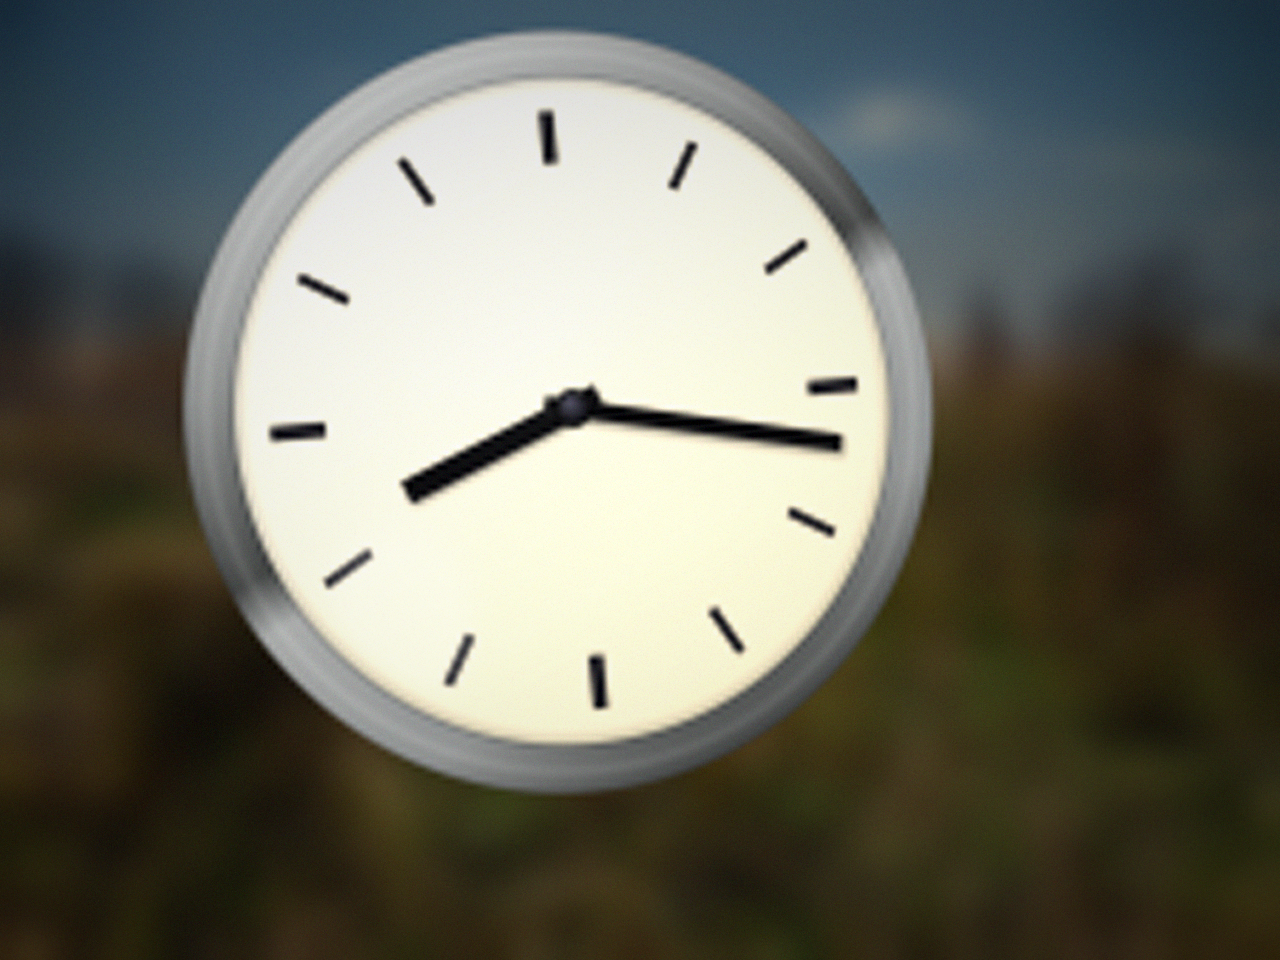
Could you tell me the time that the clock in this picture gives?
8:17
